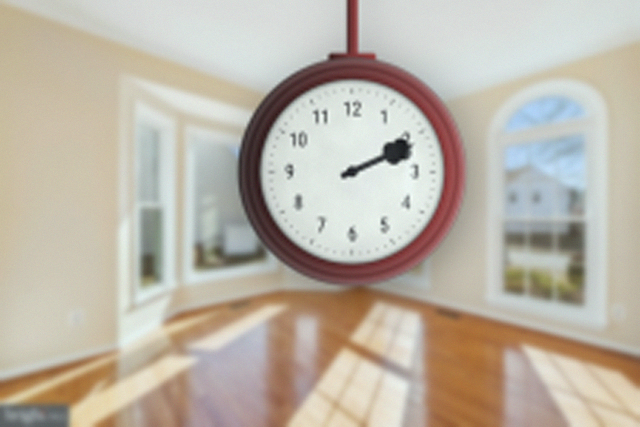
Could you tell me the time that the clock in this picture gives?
2:11
